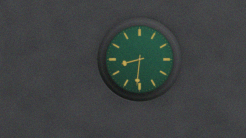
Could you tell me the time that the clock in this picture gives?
8:31
